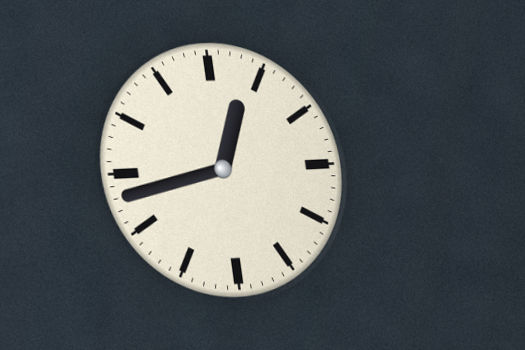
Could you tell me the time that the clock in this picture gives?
12:43
